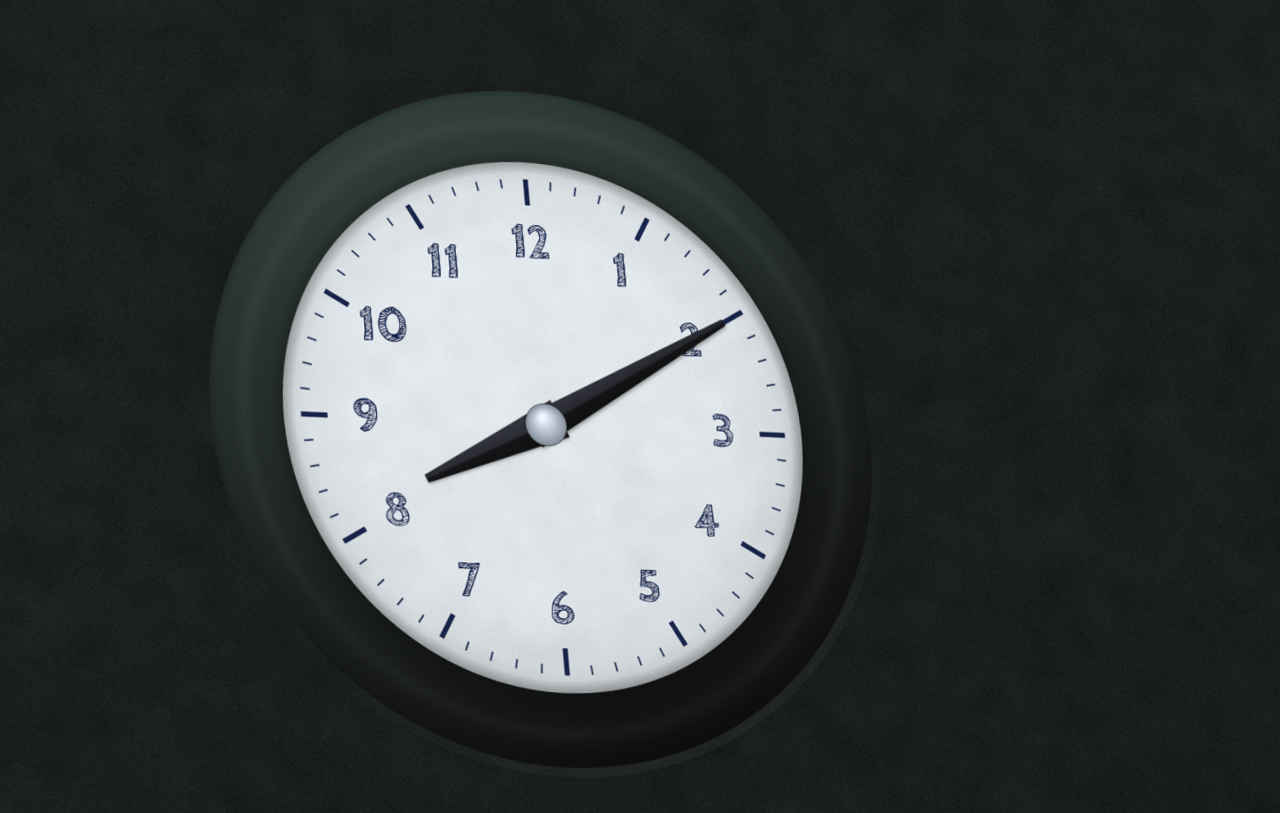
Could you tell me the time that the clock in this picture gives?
8:10
